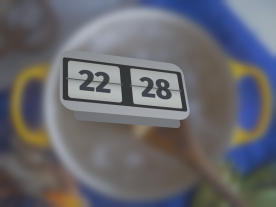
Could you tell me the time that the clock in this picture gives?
22:28
